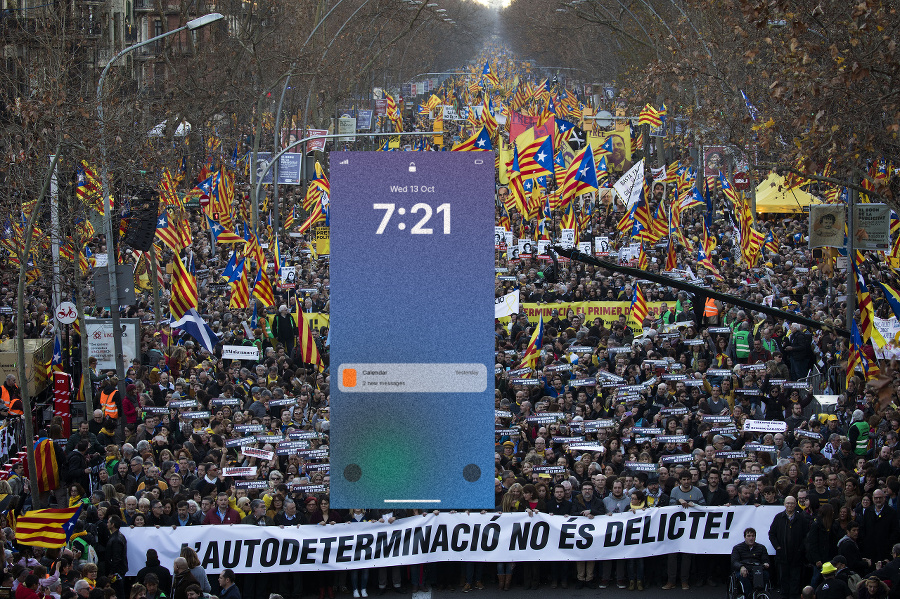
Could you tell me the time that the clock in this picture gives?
7:21
